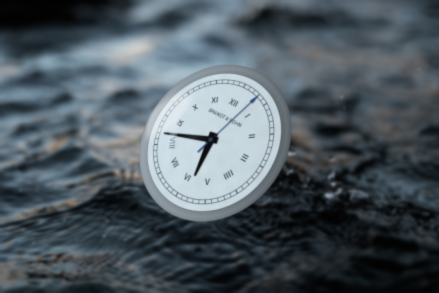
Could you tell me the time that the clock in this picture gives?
5:42:03
